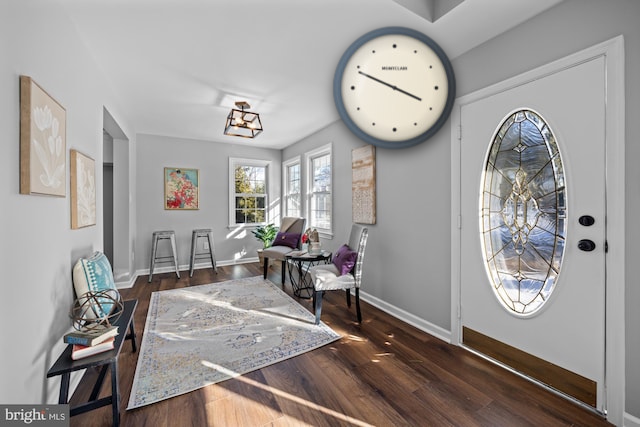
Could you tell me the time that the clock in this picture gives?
3:49
